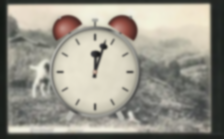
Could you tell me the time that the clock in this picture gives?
12:03
